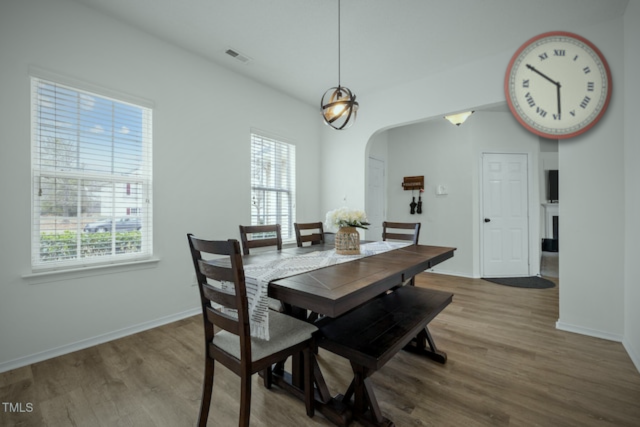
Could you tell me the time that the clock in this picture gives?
5:50
